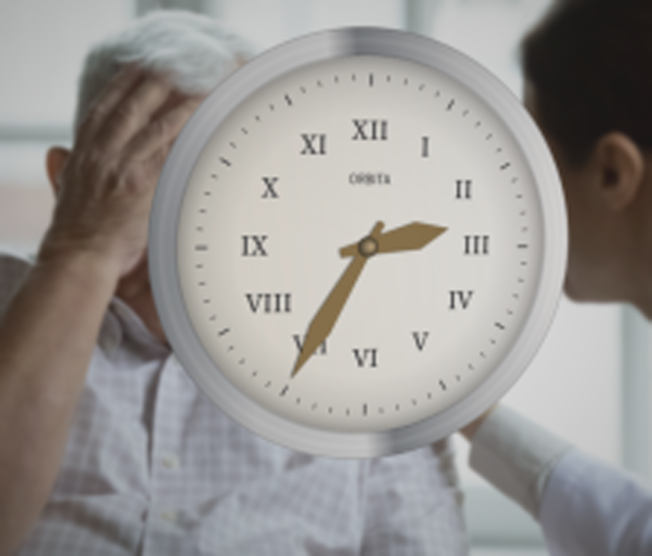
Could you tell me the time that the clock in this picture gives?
2:35
